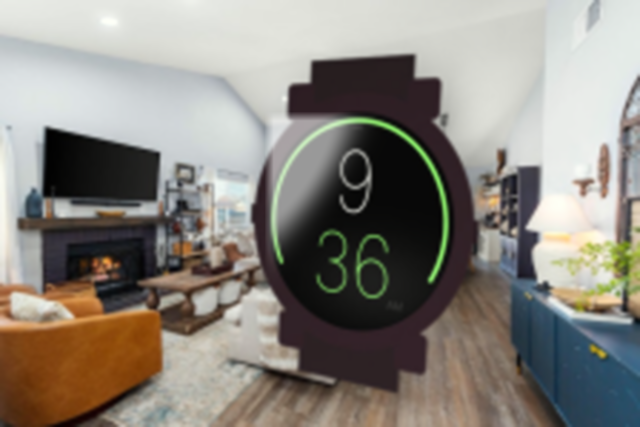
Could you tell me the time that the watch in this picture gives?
9:36
